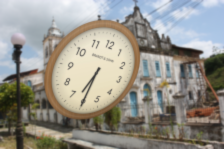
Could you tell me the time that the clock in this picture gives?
6:30
